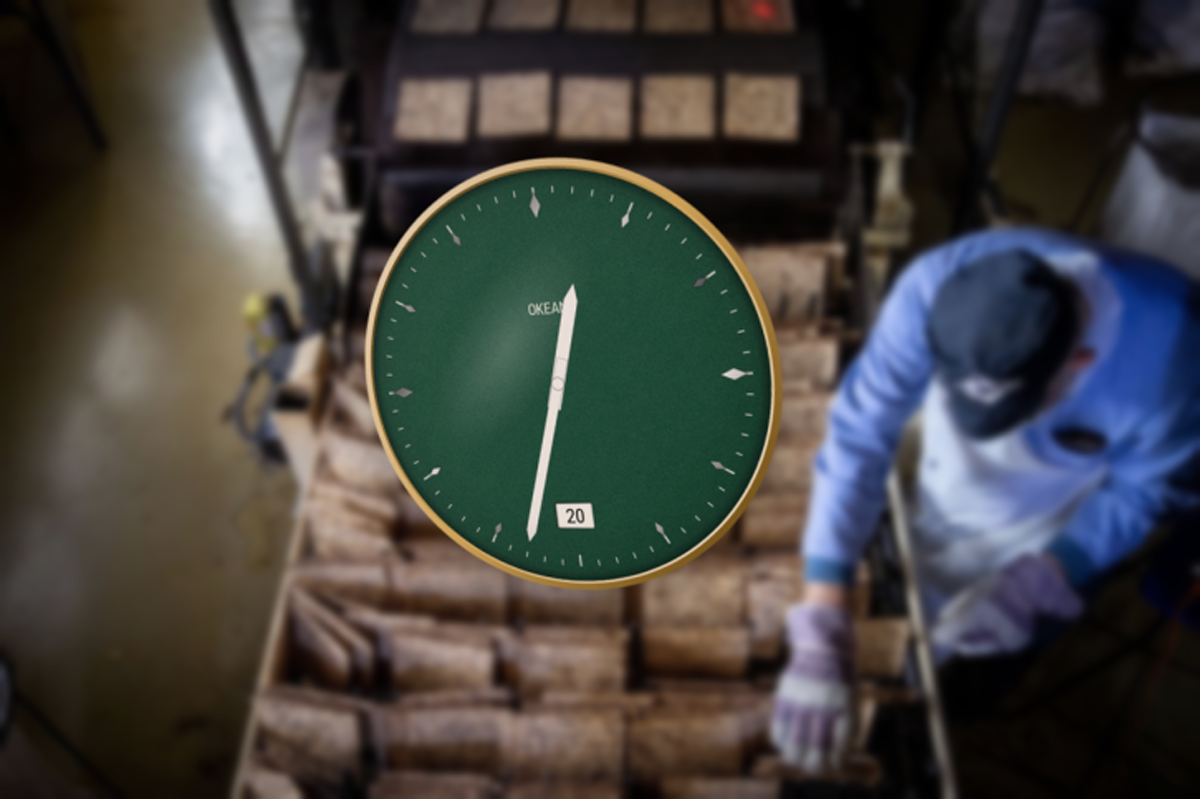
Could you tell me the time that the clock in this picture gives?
12:33
